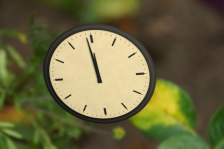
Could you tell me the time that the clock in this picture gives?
11:59
